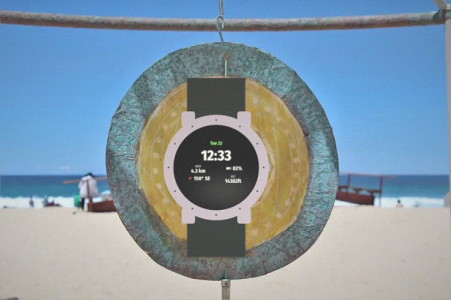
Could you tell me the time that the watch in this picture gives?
12:33
